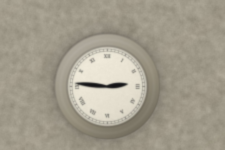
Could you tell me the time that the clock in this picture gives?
2:46
